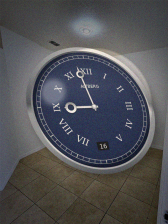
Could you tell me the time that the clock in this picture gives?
8:58
